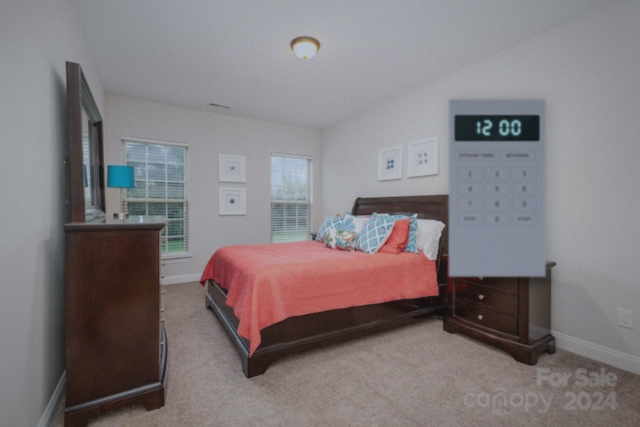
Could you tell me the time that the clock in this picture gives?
12:00
